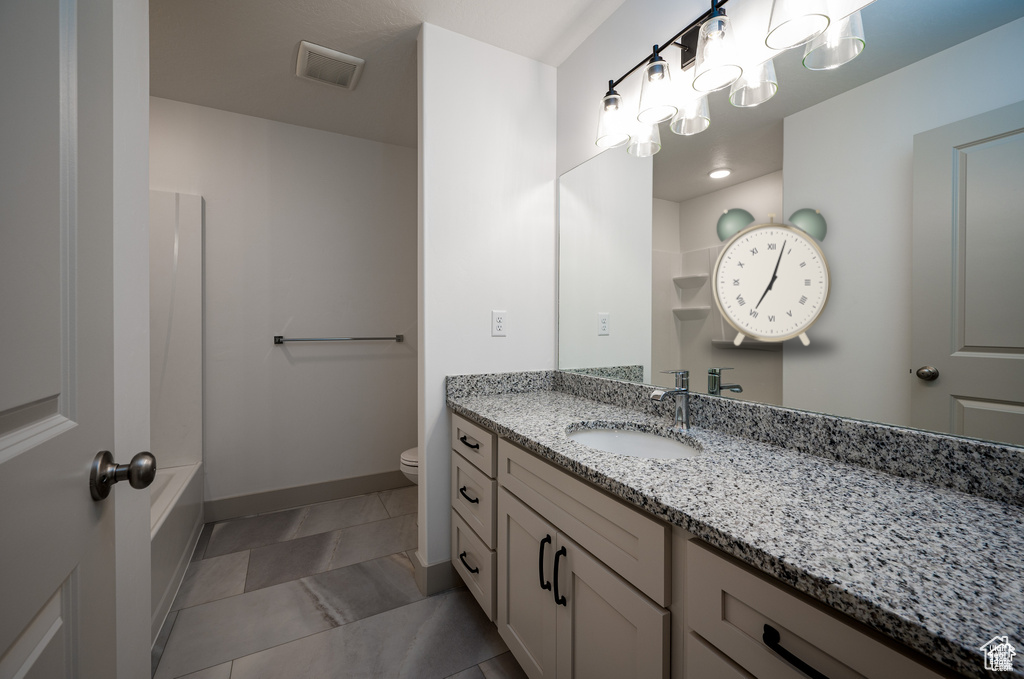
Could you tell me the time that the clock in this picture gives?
7:03
